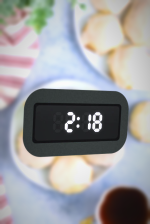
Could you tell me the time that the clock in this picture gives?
2:18
